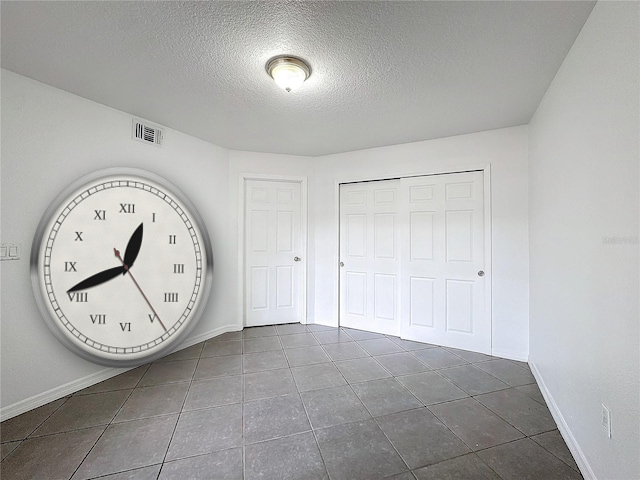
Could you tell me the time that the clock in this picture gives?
12:41:24
